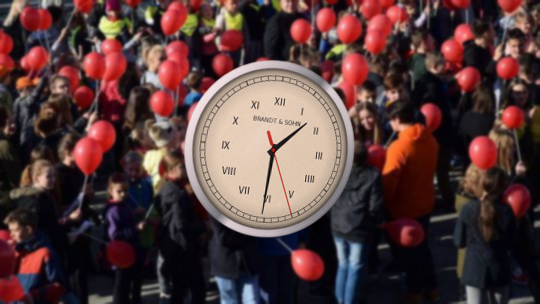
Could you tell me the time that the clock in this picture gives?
1:30:26
